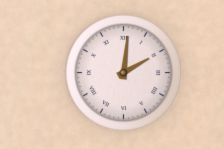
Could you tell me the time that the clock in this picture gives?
2:01
